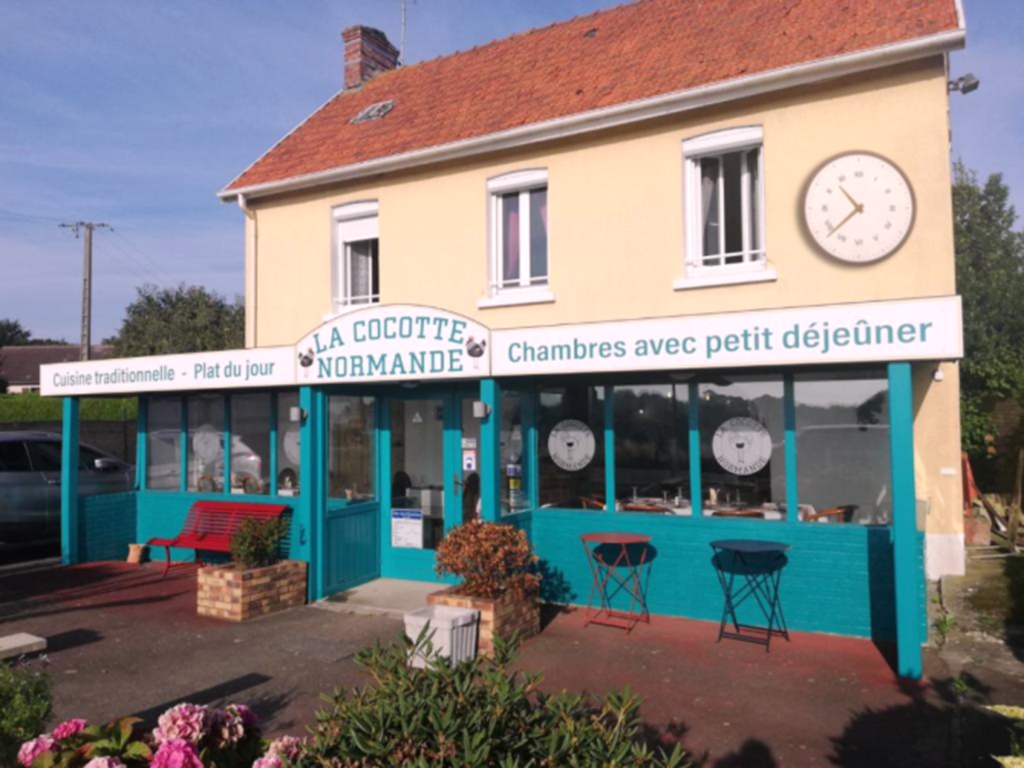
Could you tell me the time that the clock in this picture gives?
10:38
